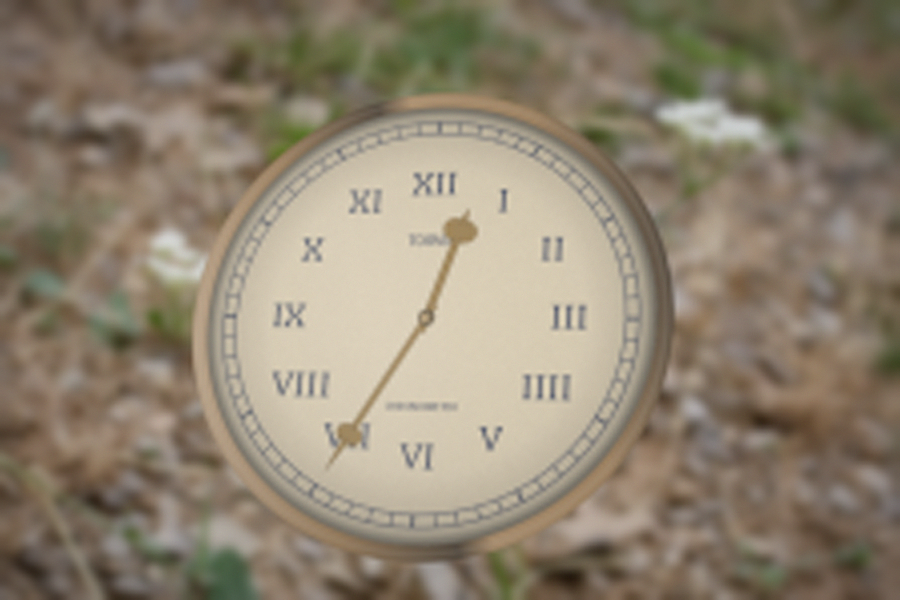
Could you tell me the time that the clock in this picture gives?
12:35
